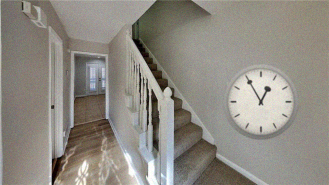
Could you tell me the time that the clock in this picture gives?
12:55
